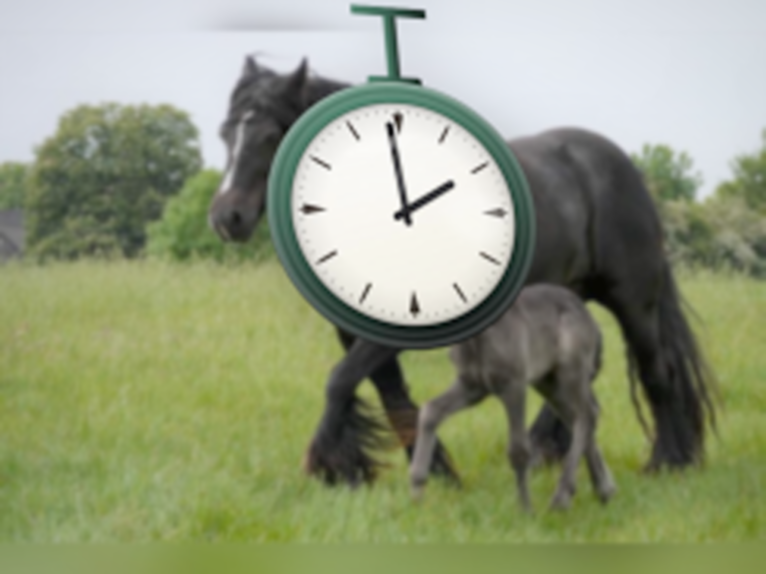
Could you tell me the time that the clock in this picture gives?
1:59
